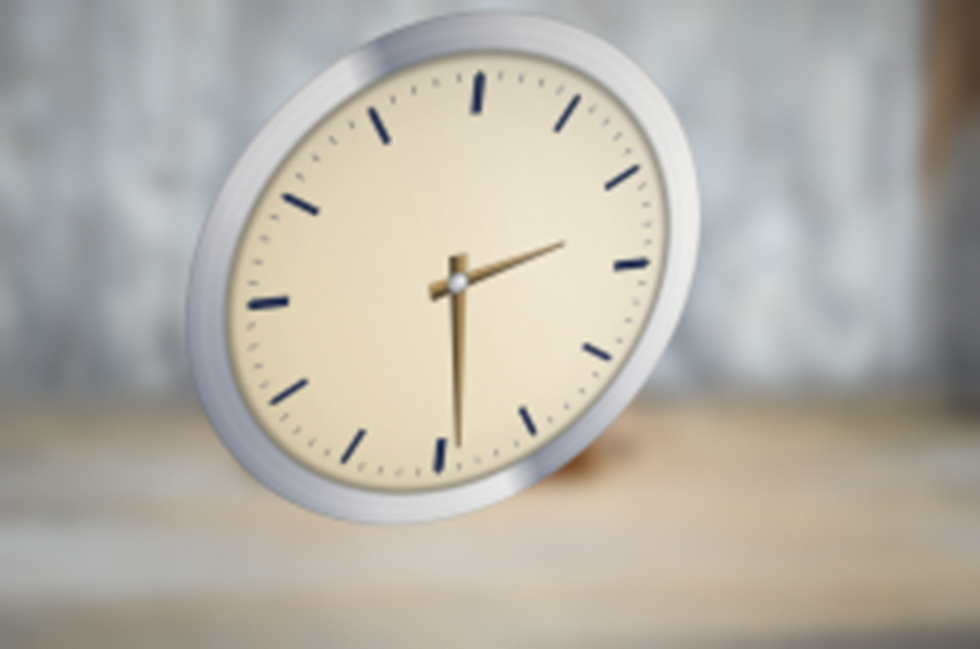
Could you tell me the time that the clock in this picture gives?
2:29
